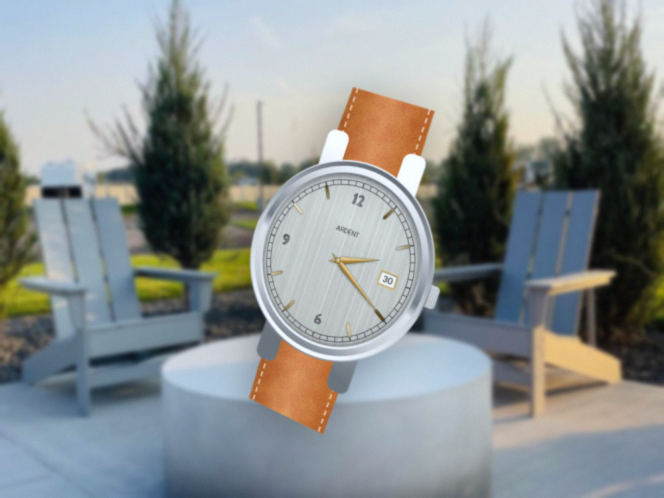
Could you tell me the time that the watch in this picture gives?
2:20
